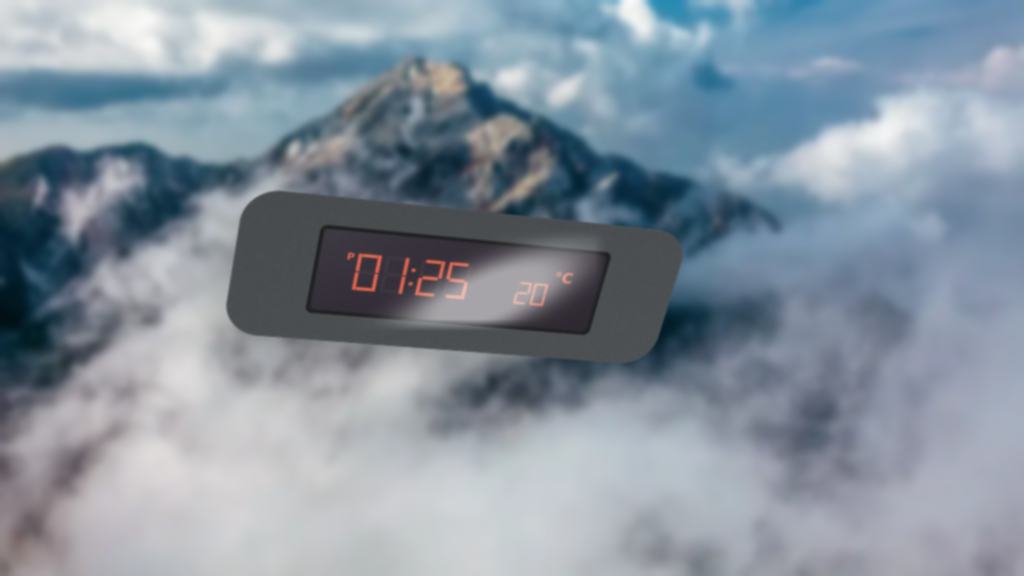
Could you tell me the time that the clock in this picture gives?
1:25
